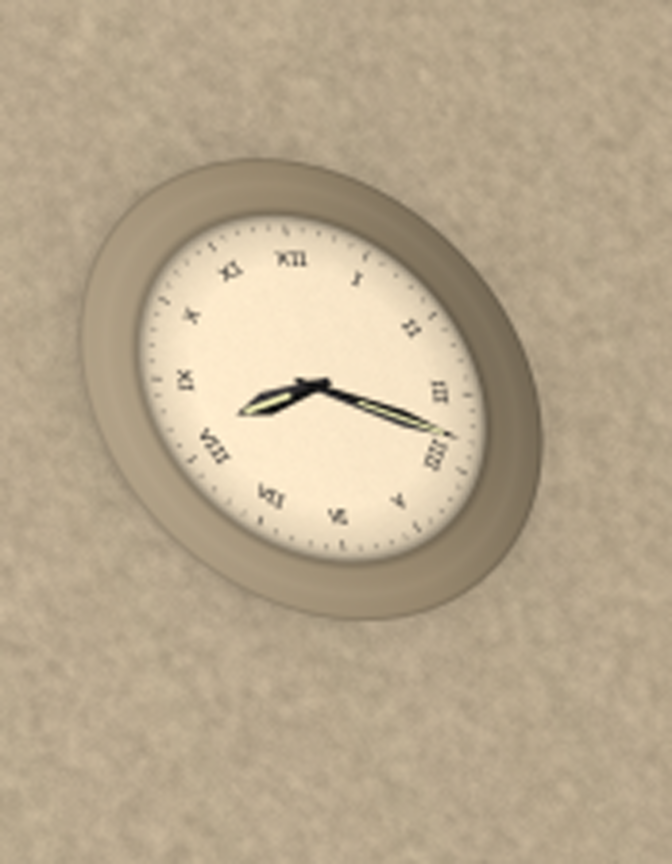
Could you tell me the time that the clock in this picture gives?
8:18
